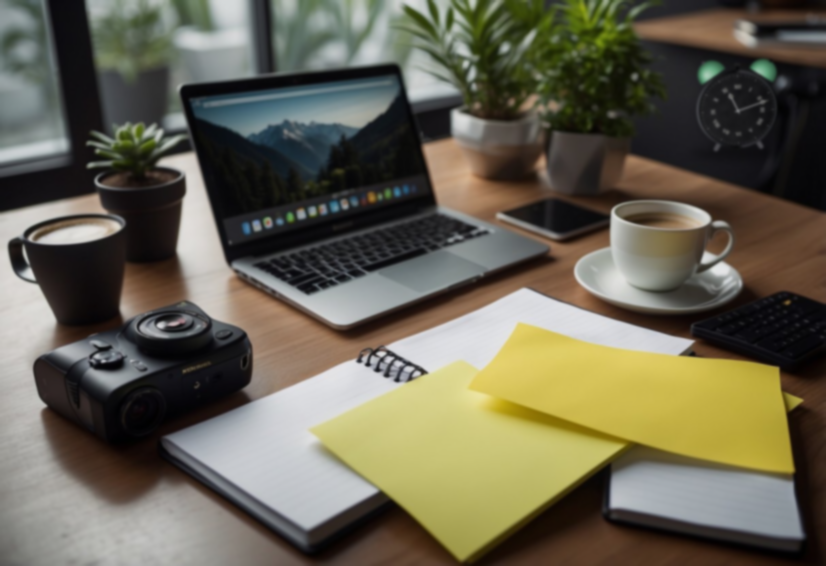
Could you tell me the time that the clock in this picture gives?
11:12
